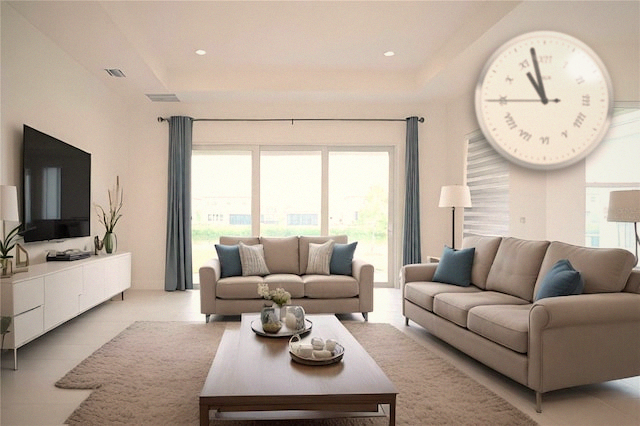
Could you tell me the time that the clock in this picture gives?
10:57:45
